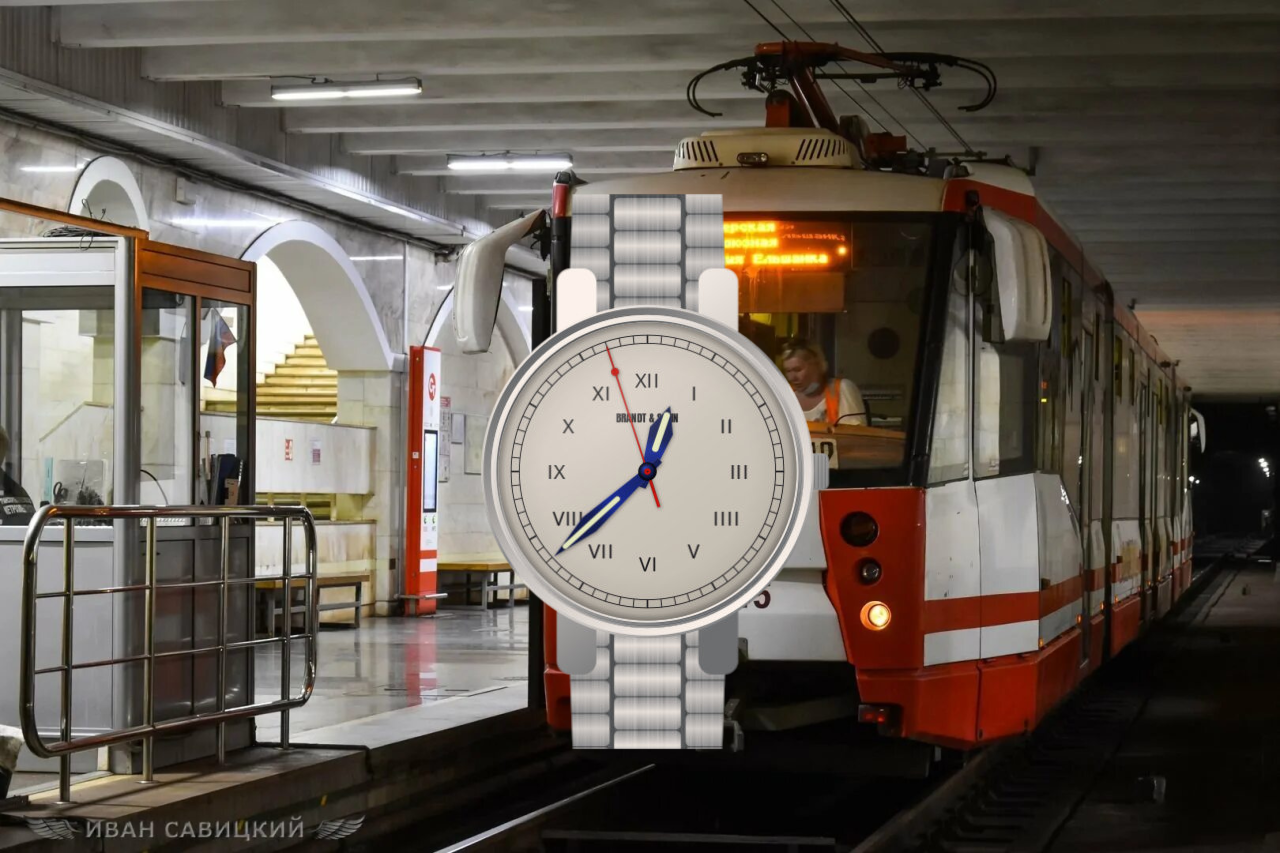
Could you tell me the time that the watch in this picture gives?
12:37:57
